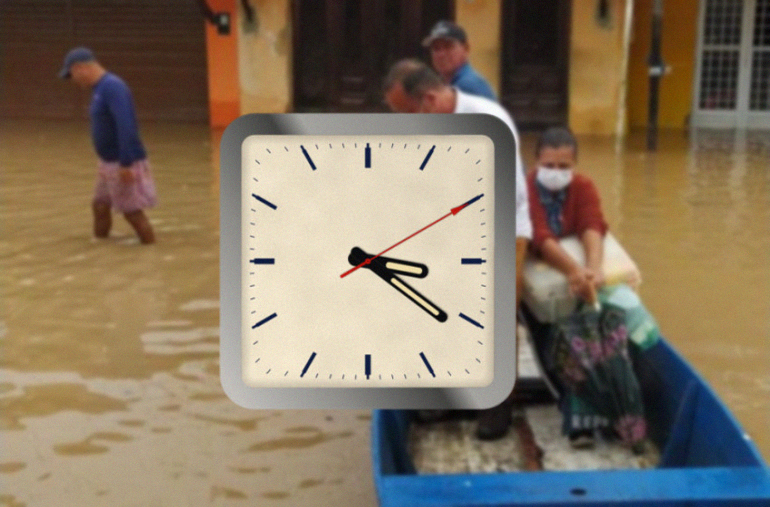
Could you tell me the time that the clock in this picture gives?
3:21:10
